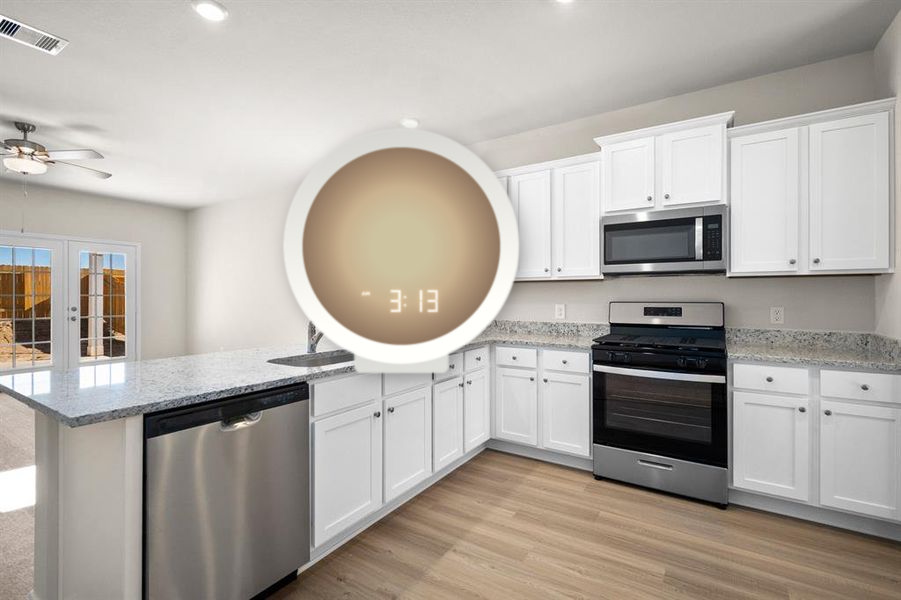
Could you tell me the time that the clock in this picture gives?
3:13
